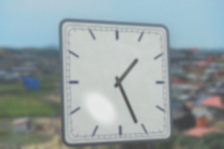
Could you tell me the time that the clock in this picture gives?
1:26
